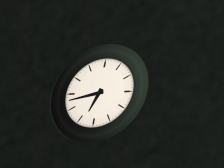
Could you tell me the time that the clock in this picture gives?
6:43
